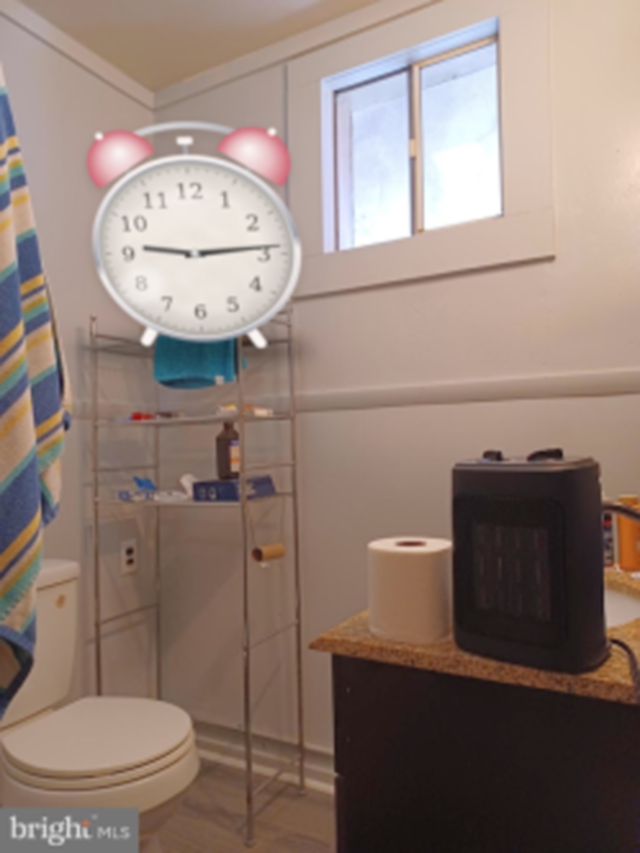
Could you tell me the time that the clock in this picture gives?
9:14
